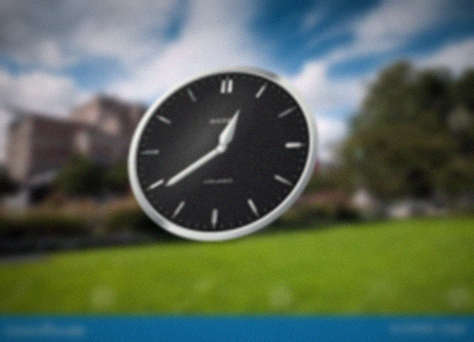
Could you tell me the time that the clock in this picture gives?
12:39
